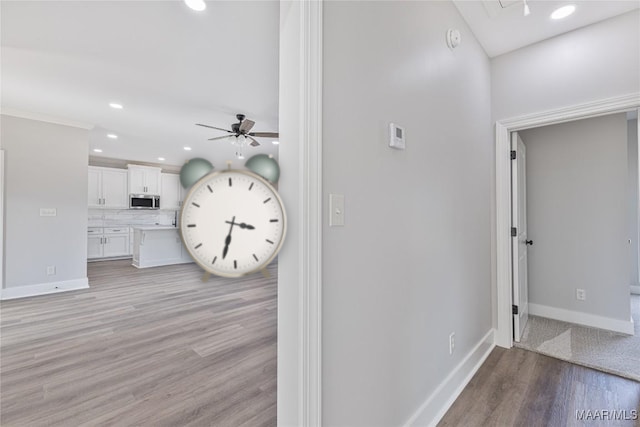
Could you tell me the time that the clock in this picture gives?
3:33
